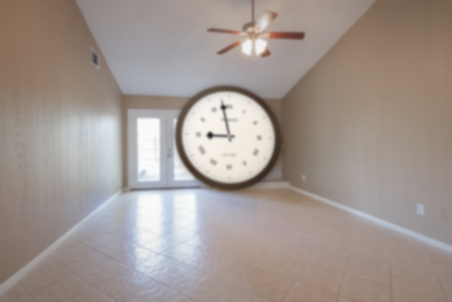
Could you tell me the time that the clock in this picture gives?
8:58
